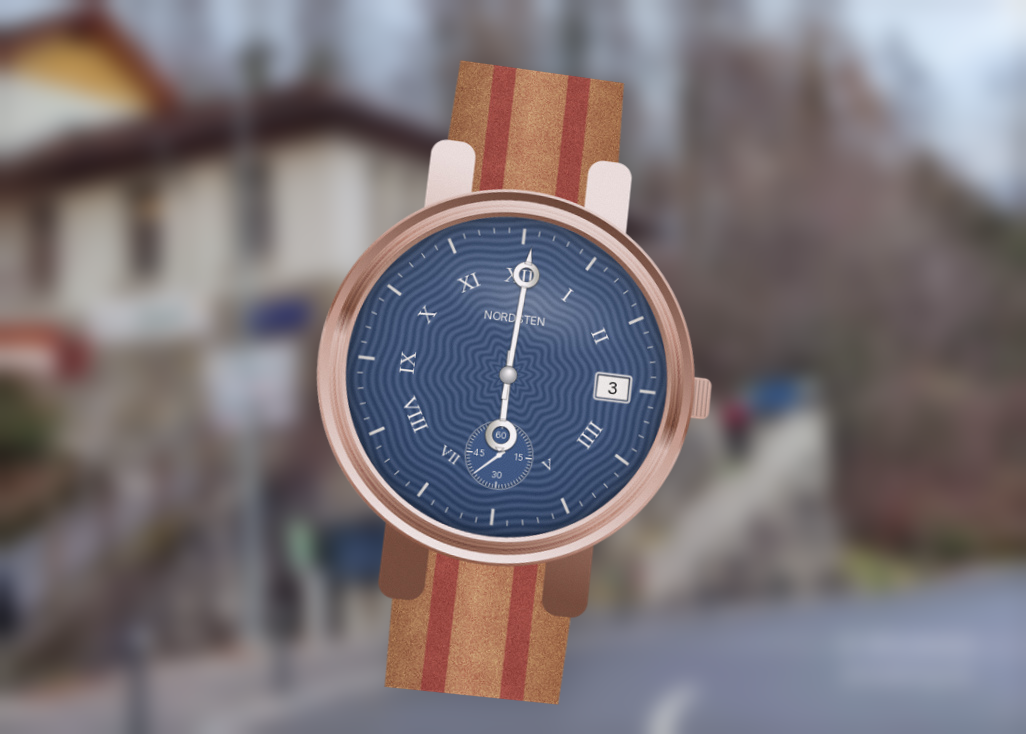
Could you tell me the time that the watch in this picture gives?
6:00:38
